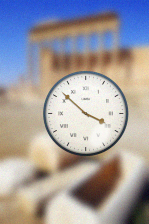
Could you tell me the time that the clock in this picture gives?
3:52
